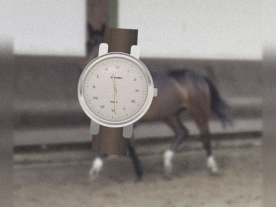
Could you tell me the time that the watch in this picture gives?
11:29
